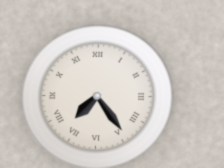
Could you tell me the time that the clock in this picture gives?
7:24
